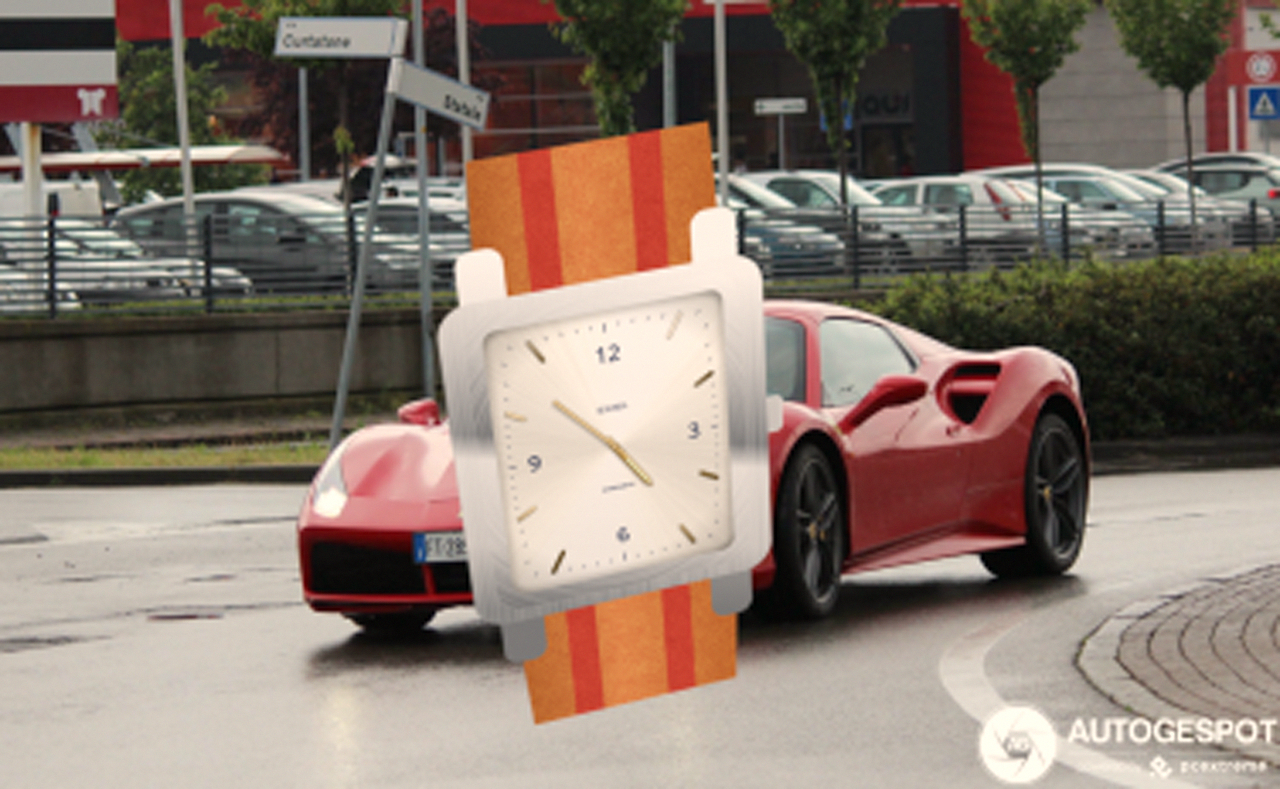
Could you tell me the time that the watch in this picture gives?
4:53
